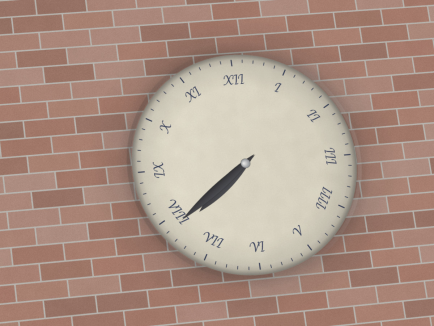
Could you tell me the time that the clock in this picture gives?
7:39
